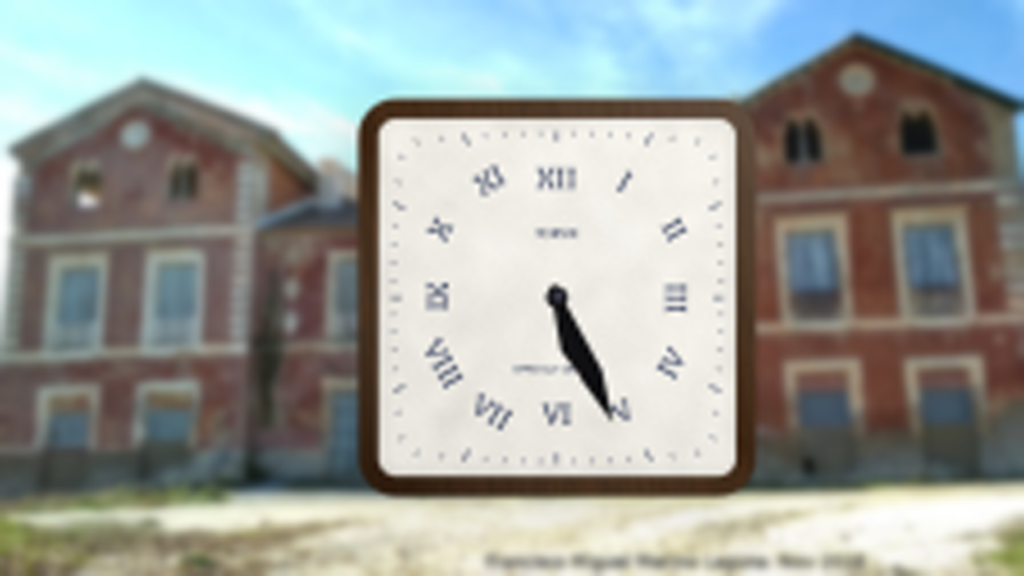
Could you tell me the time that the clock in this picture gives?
5:26
